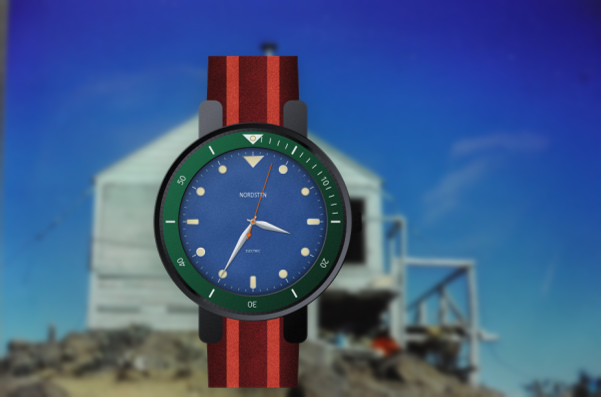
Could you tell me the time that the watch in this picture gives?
3:35:03
